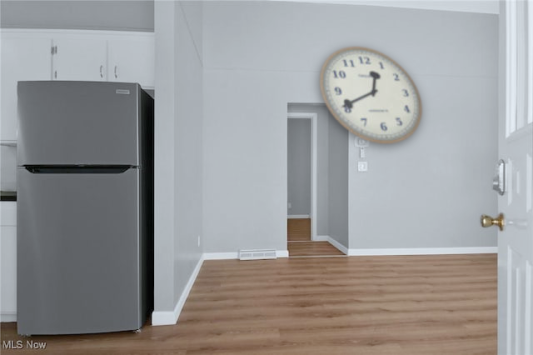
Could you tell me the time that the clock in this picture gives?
12:41
